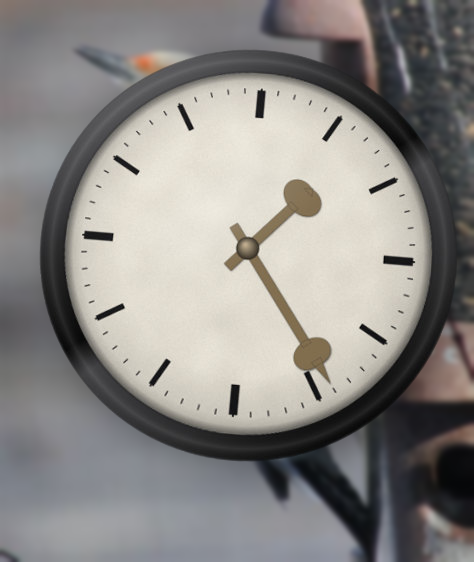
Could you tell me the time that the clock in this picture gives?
1:24
